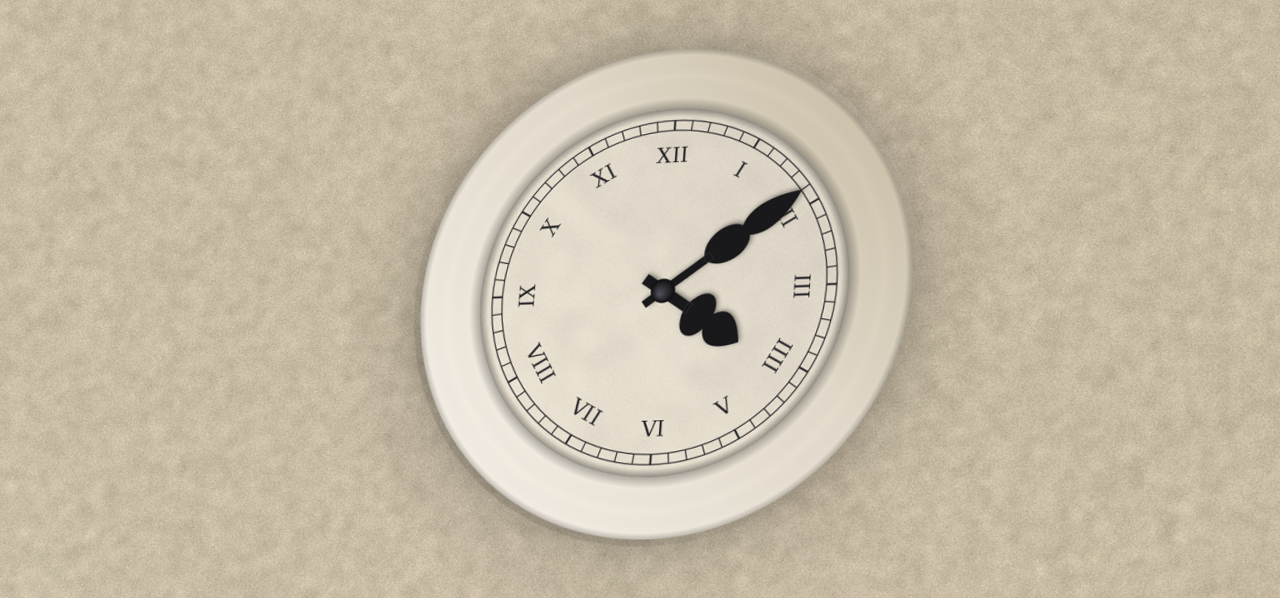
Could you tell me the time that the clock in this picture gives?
4:09
